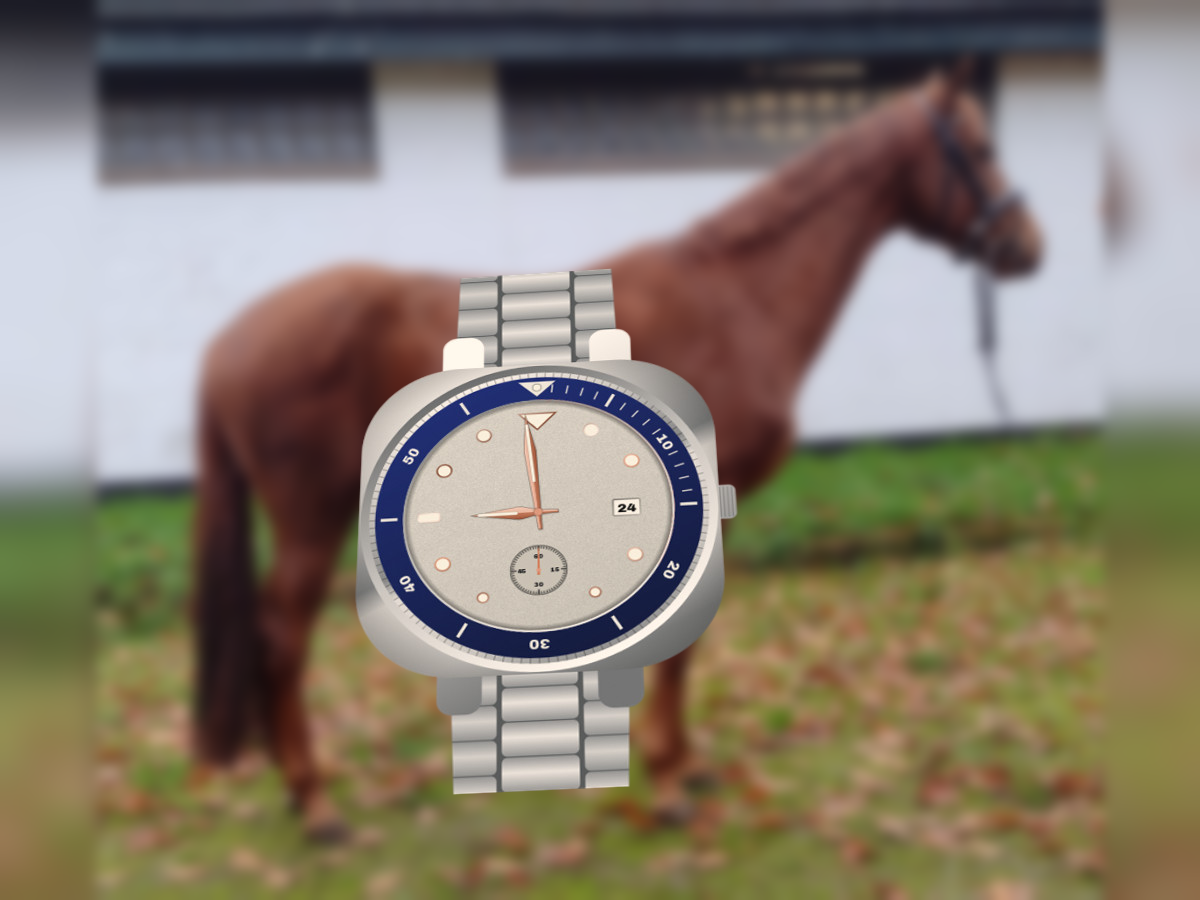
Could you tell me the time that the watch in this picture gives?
8:59
